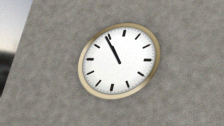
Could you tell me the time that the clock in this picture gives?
10:54
